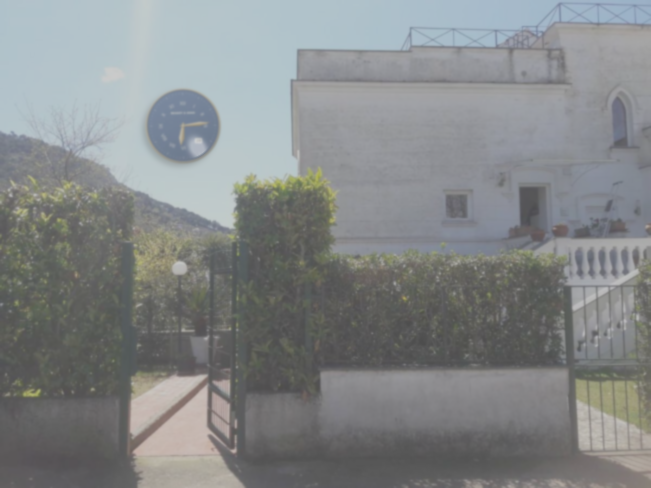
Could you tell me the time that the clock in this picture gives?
6:14
